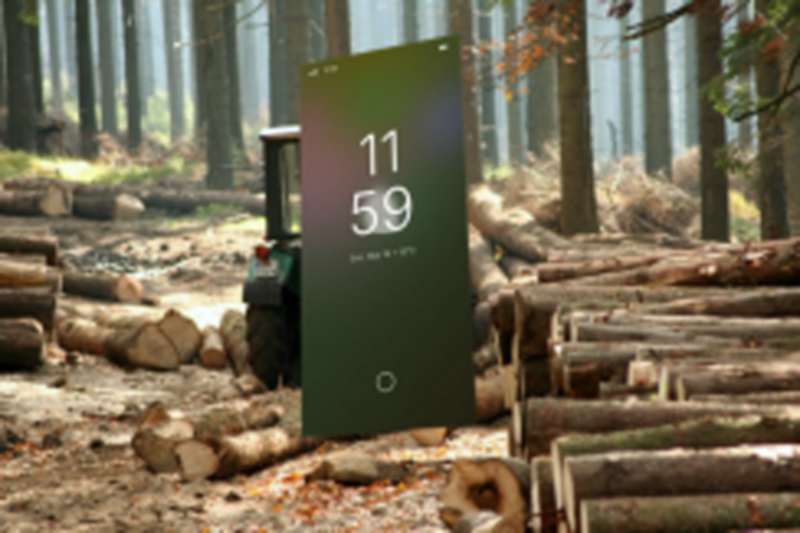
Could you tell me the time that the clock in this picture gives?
11:59
